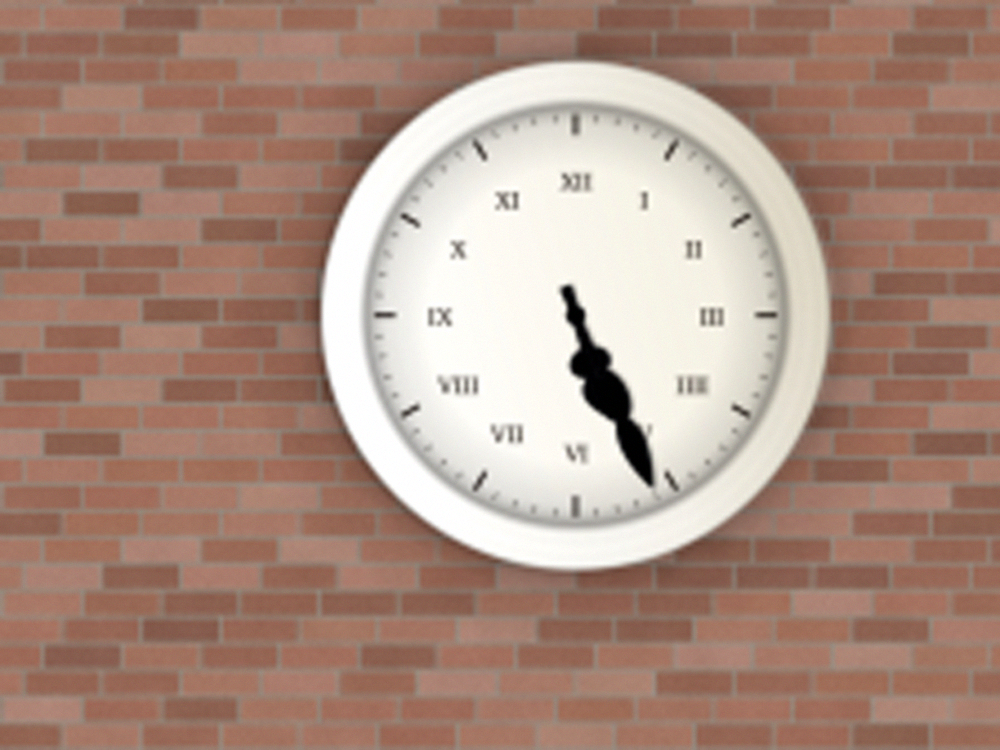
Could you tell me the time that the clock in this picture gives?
5:26
